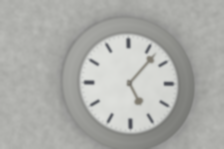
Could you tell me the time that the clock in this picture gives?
5:07
